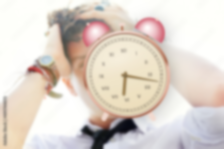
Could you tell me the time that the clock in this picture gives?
6:17
